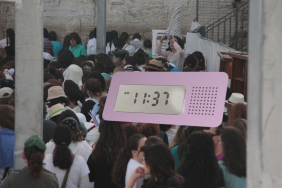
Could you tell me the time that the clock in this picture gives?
11:37
